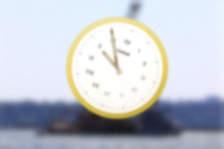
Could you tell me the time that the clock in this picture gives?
9:55
